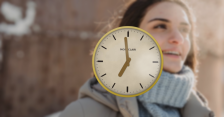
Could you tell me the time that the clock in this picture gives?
6:59
